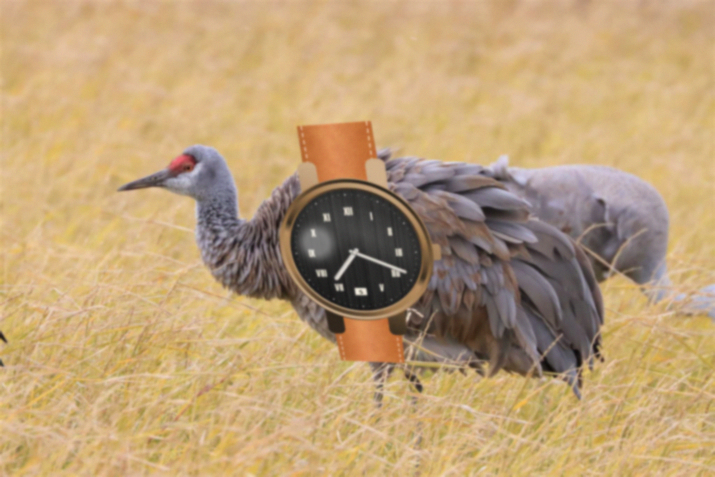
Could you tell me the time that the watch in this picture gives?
7:19
